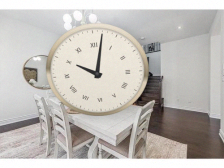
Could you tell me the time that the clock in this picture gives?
10:02
